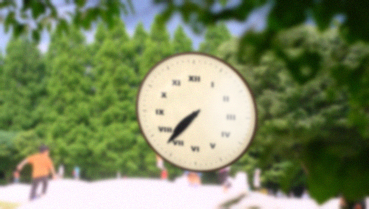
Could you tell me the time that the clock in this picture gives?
7:37
